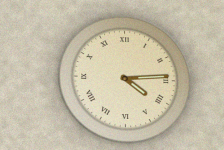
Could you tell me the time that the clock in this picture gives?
4:14
